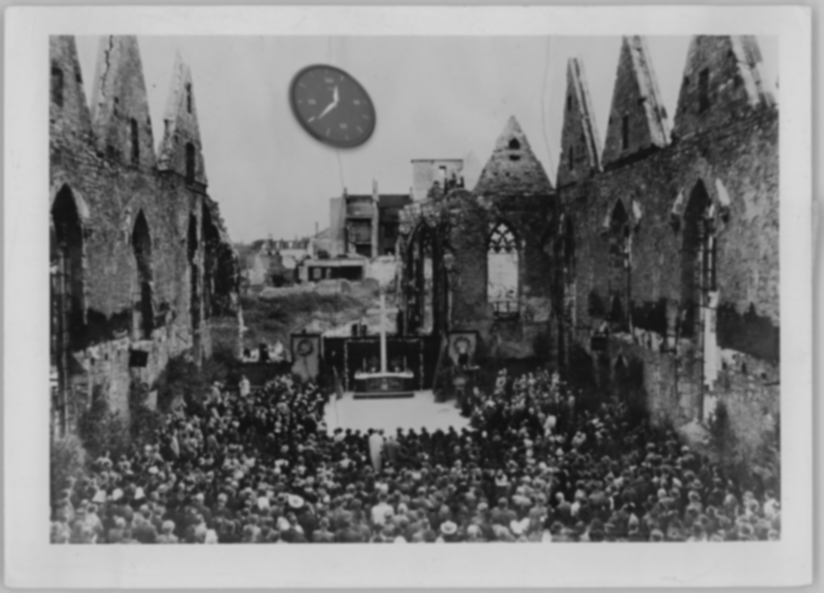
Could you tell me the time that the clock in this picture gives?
12:39
